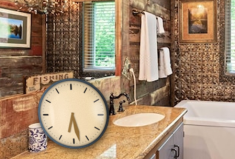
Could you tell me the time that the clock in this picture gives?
6:28
